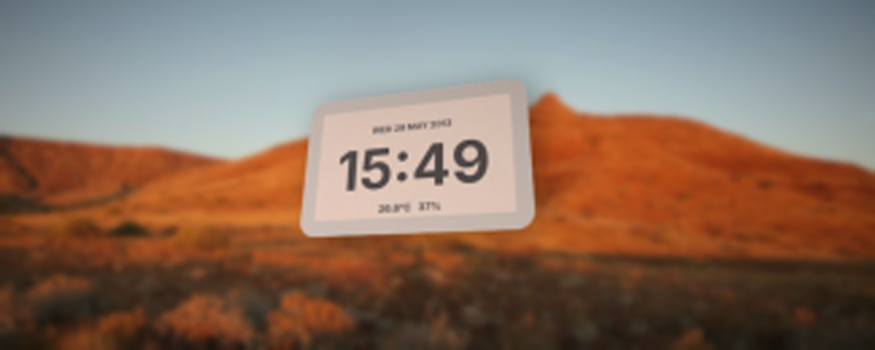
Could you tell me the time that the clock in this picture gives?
15:49
